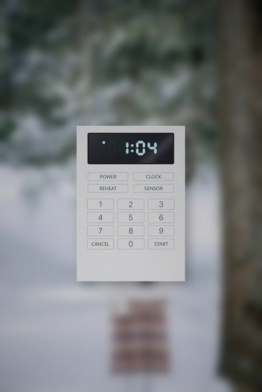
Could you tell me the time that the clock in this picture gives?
1:04
